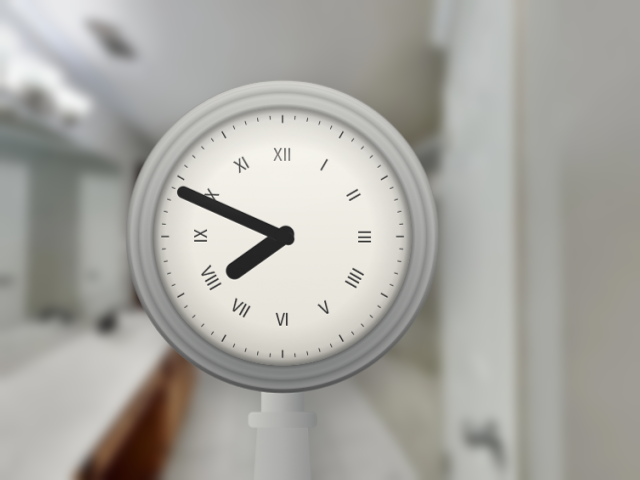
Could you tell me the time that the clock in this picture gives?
7:49
